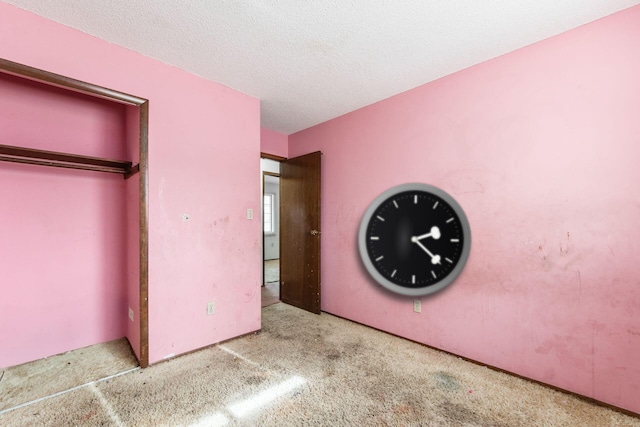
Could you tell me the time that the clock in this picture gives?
2:22
